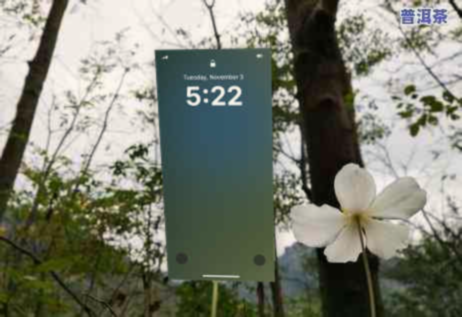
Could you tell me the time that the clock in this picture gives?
5:22
